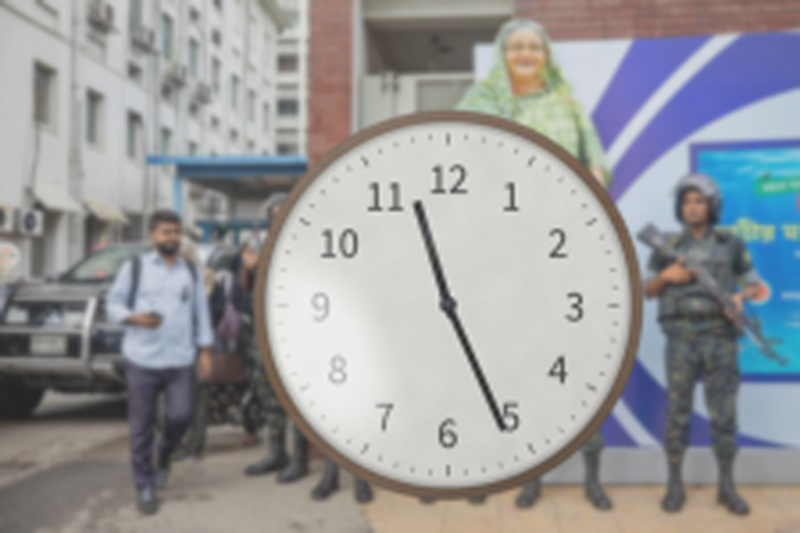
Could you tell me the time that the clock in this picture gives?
11:26
